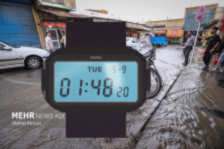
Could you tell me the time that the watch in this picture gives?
1:48:20
